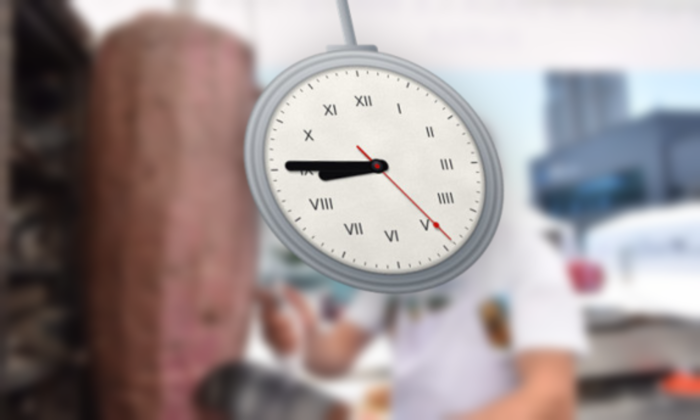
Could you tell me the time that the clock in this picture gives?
8:45:24
